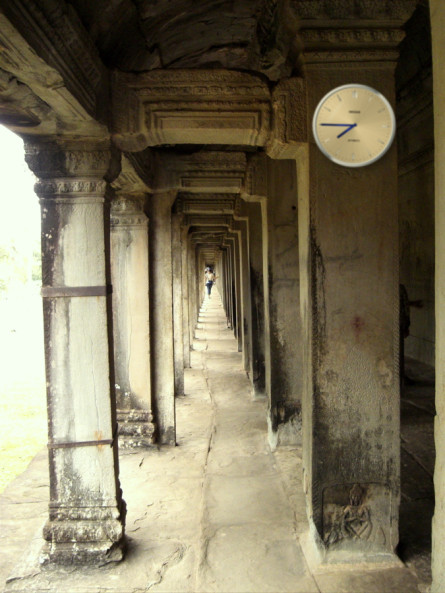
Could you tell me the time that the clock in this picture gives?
7:45
